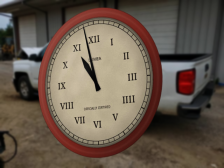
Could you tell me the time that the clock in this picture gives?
10:58
